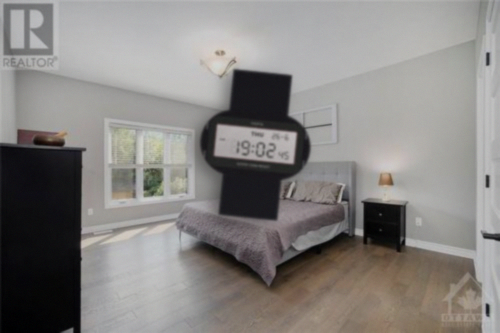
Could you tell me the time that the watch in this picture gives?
19:02
